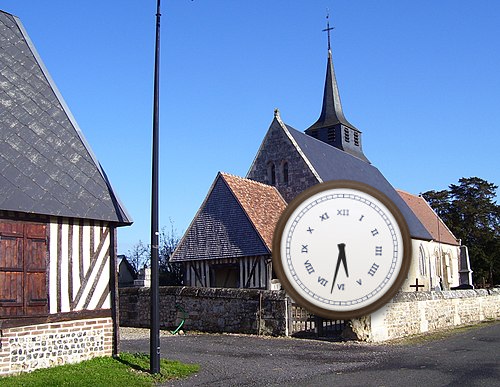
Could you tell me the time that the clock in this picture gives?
5:32
